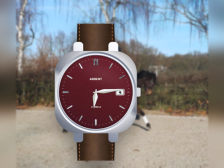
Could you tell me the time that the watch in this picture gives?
6:14
